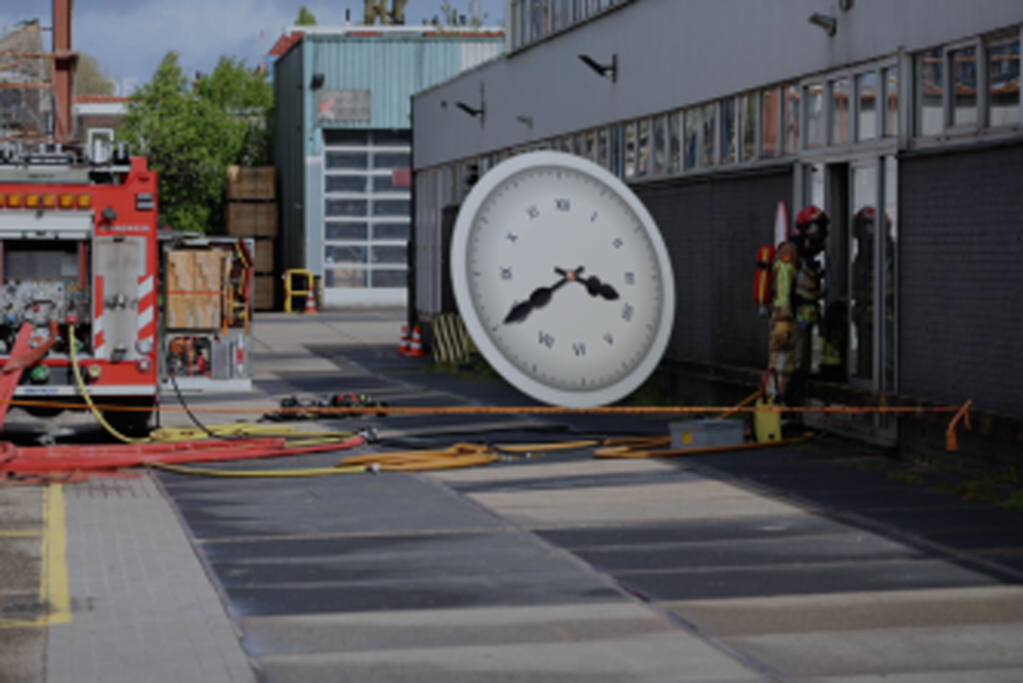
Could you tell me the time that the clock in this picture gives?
3:40
